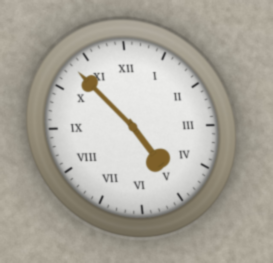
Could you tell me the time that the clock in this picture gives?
4:53
